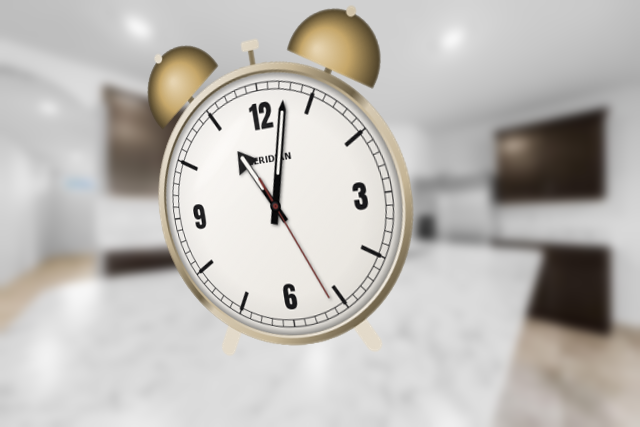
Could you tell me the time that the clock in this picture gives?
11:02:26
